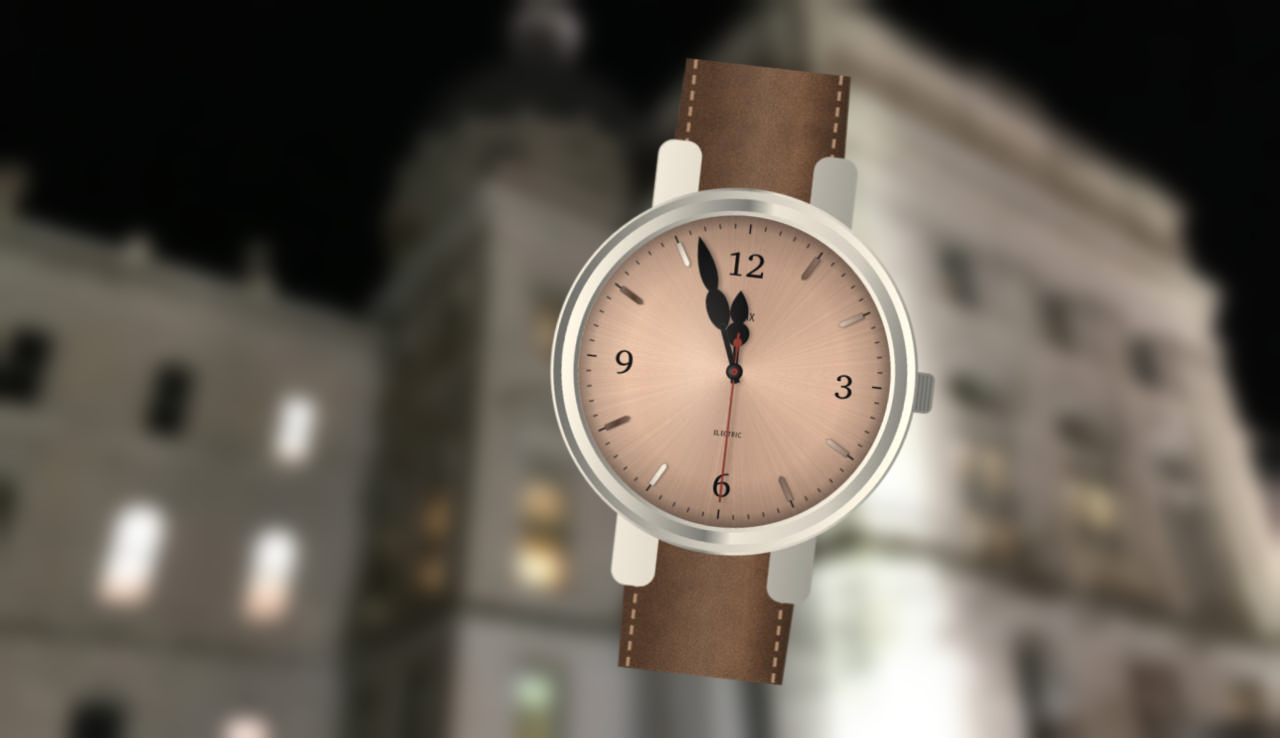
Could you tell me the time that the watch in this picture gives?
11:56:30
